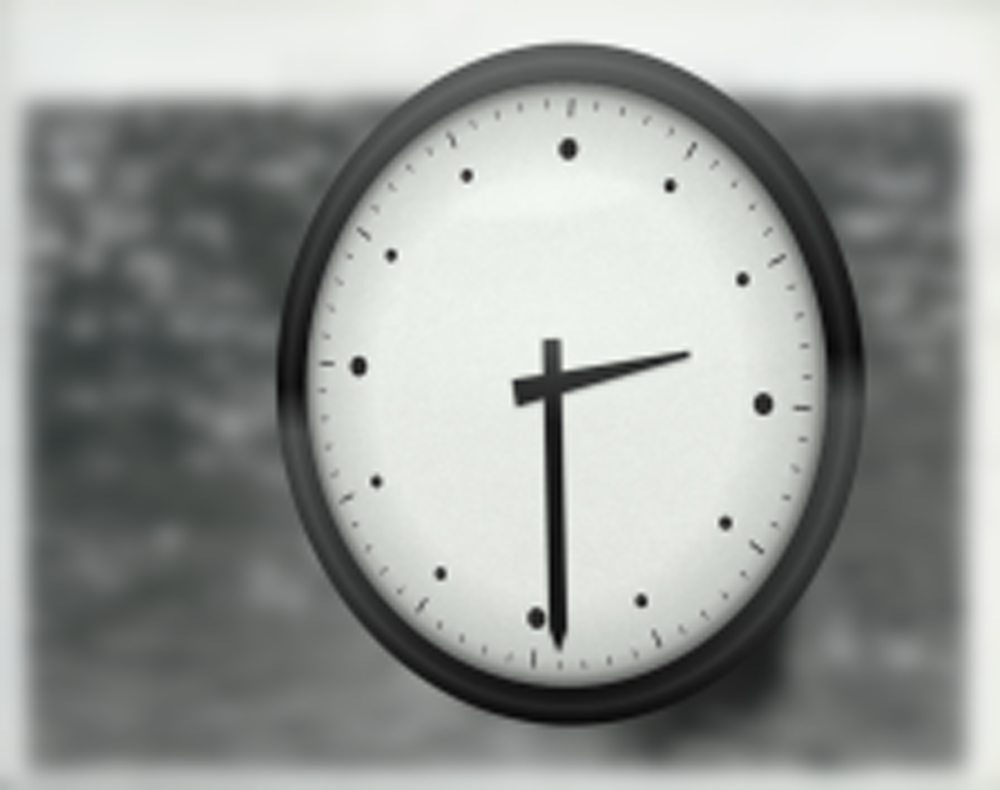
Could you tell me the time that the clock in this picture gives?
2:29
